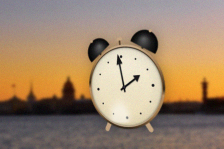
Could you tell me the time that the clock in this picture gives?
1:59
